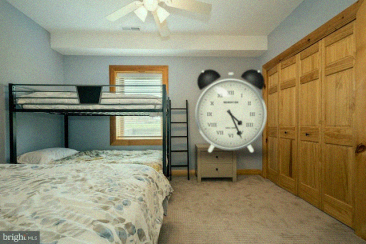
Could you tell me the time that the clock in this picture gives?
4:26
